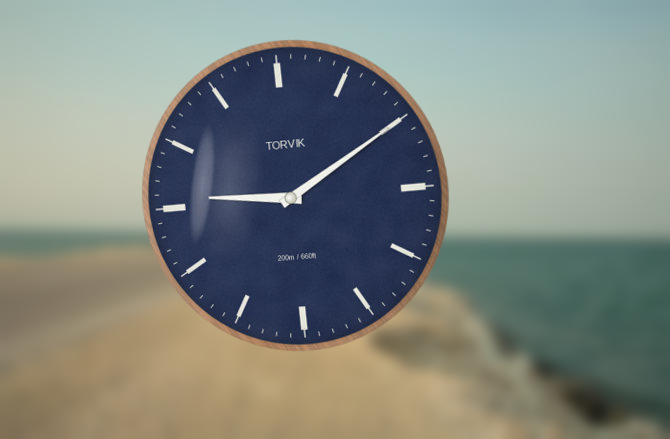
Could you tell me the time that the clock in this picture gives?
9:10
